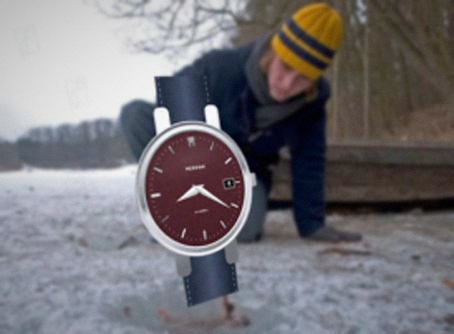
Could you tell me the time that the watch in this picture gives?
8:21
